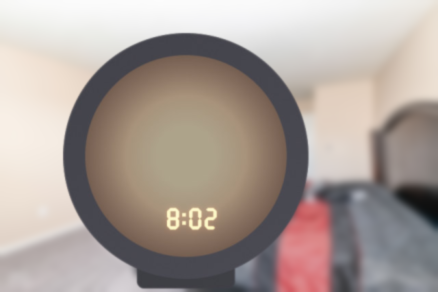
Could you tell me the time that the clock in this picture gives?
8:02
